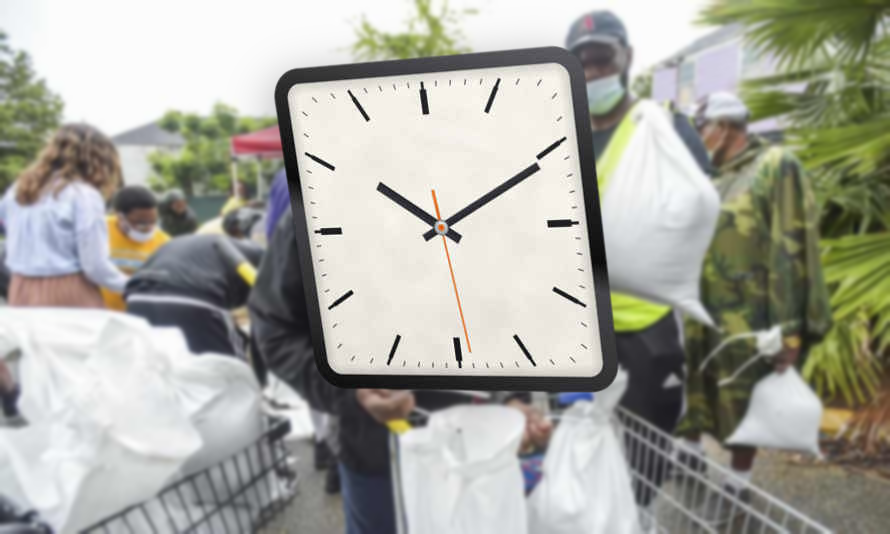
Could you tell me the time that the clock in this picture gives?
10:10:29
